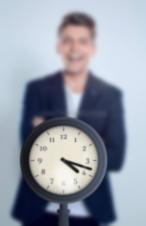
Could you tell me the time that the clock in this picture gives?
4:18
